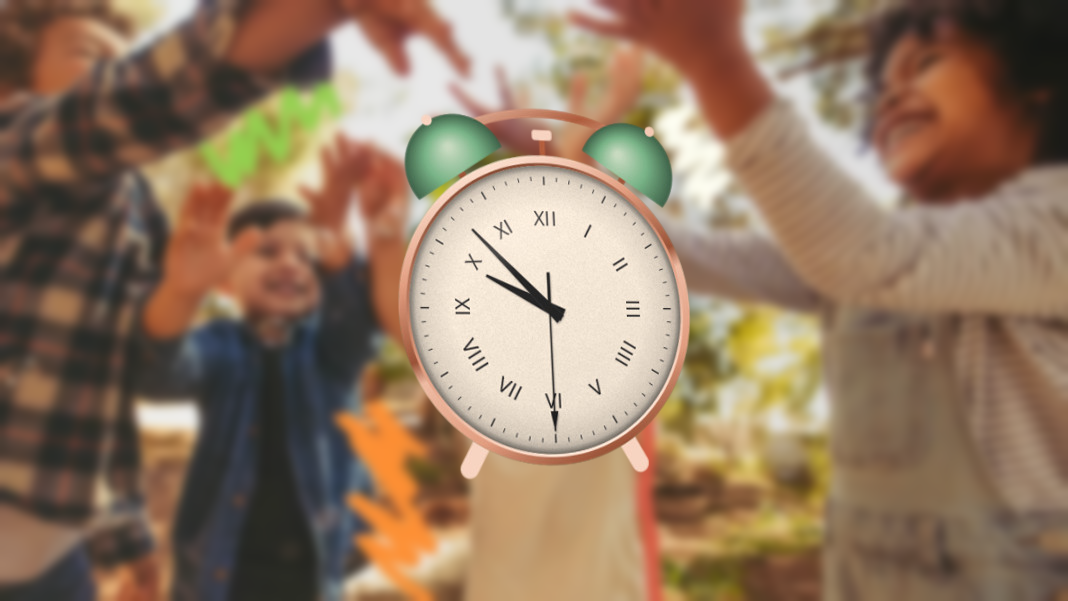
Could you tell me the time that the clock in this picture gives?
9:52:30
